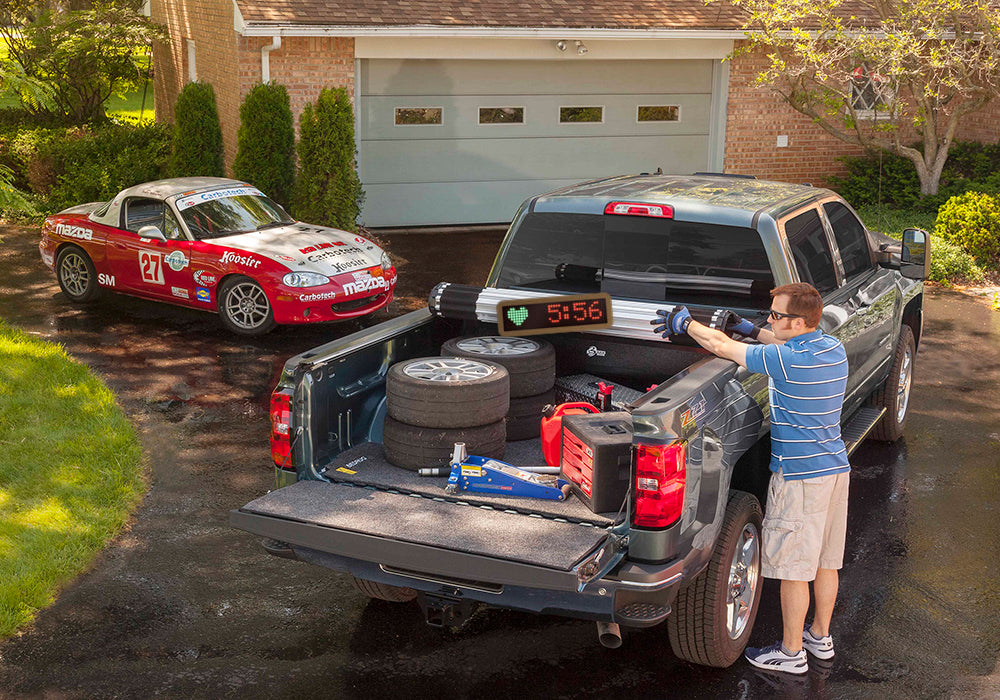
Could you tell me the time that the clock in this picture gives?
5:56
